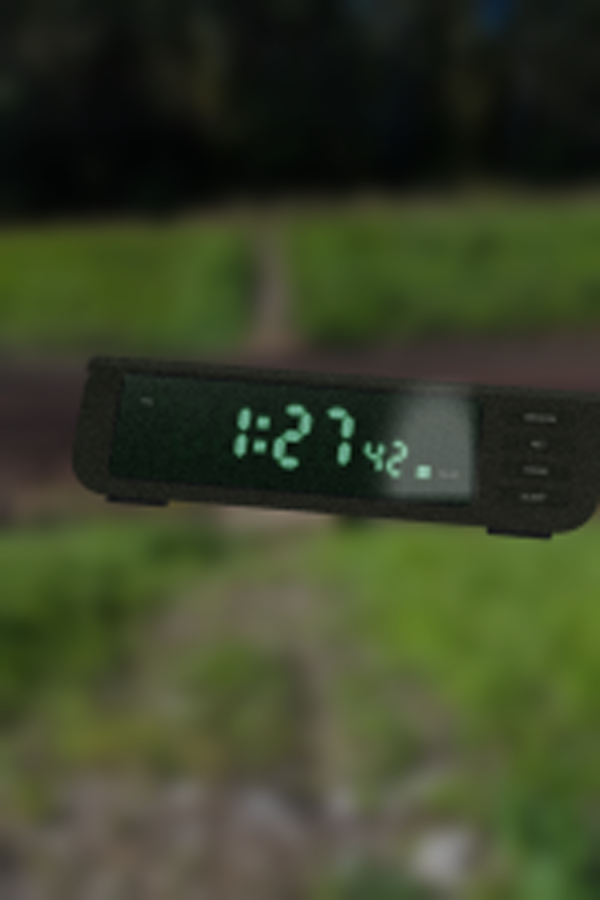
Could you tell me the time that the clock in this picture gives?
1:27:42
